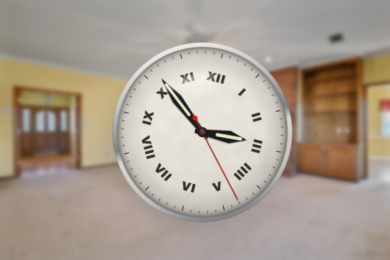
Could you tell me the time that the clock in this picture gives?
2:51:23
